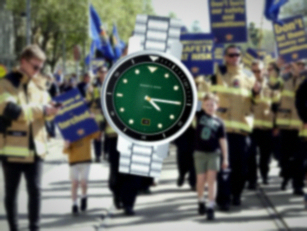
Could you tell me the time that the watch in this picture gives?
4:15
